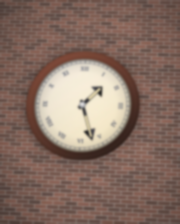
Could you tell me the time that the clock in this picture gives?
1:27
